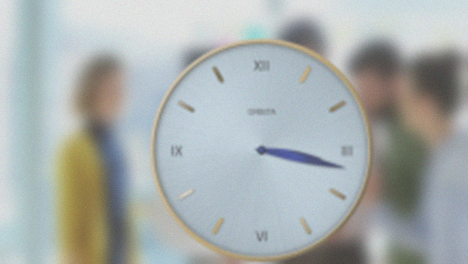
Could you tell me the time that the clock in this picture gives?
3:17
